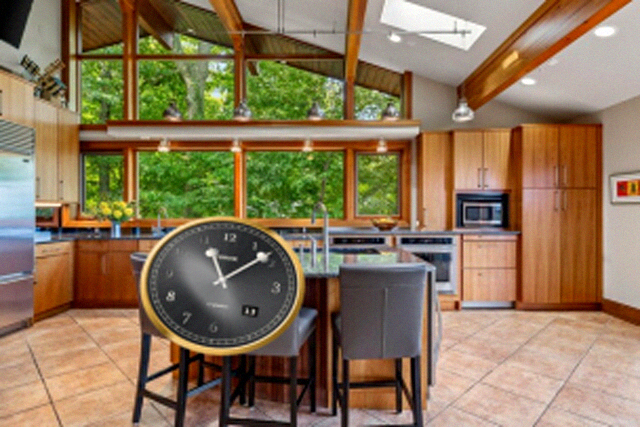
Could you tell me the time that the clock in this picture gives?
11:08
